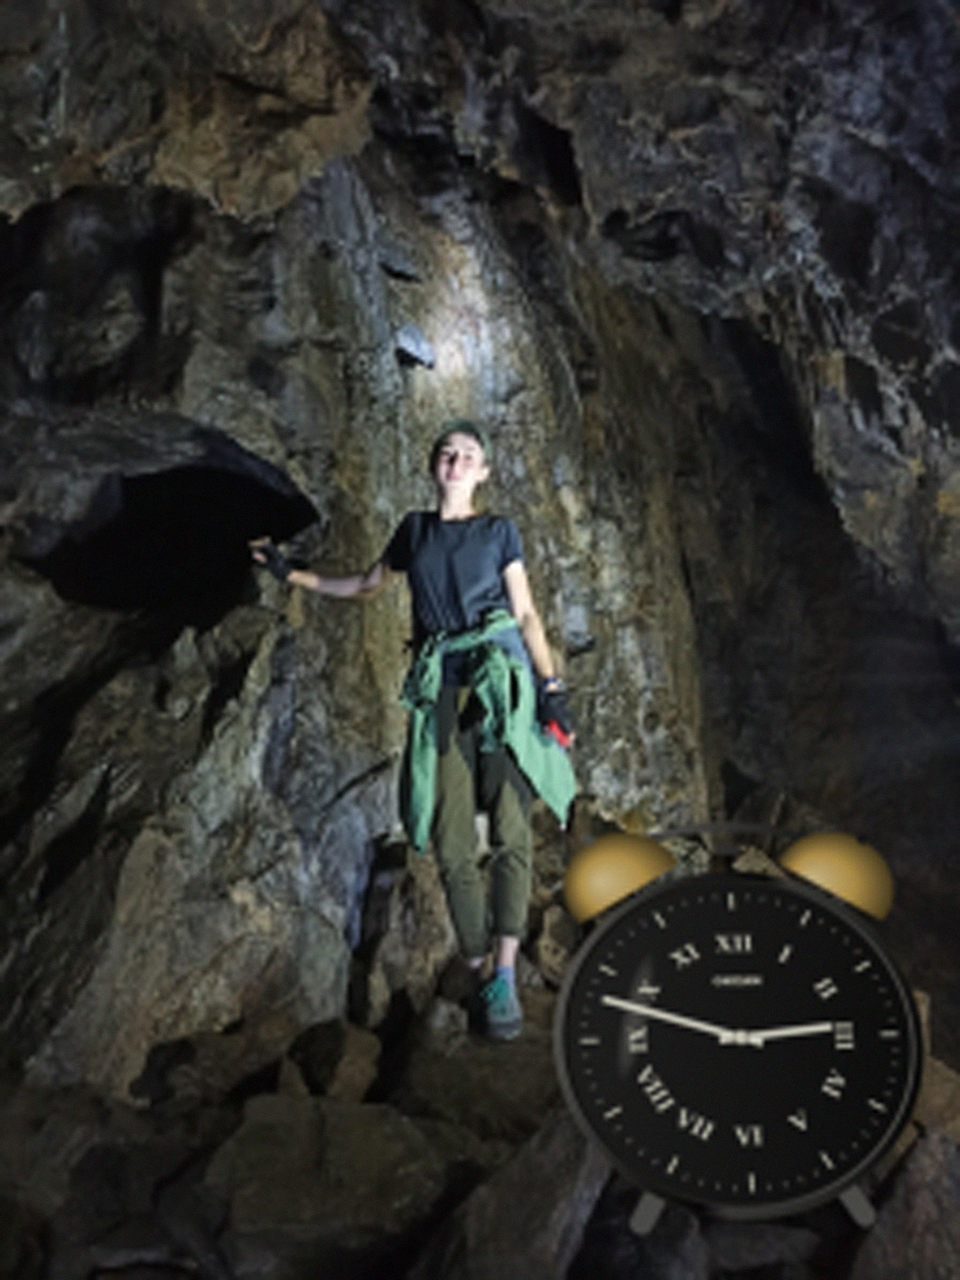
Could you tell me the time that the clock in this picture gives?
2:48
